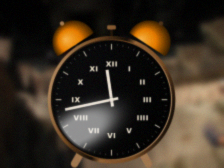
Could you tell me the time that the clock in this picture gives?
11:43
